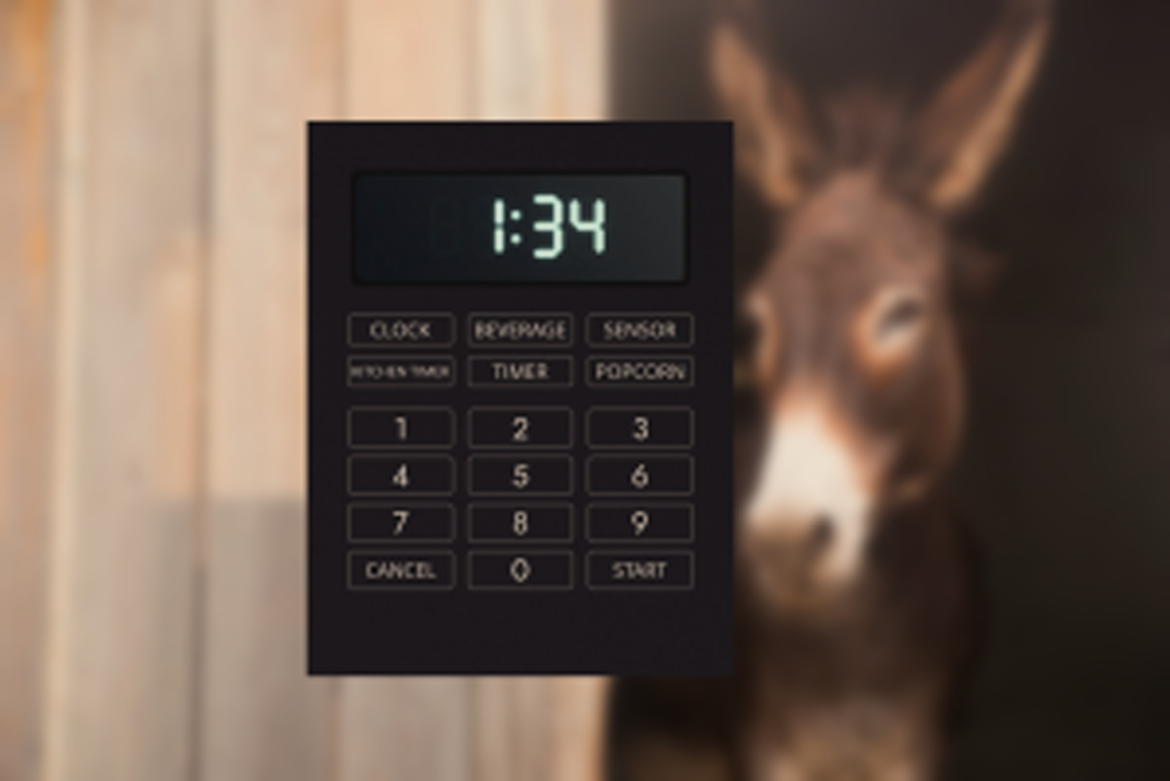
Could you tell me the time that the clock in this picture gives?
1:34
